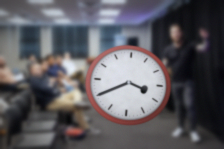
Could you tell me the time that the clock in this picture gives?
3:40
